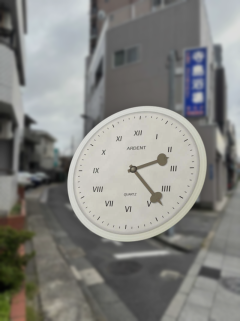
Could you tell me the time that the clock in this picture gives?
2:23
